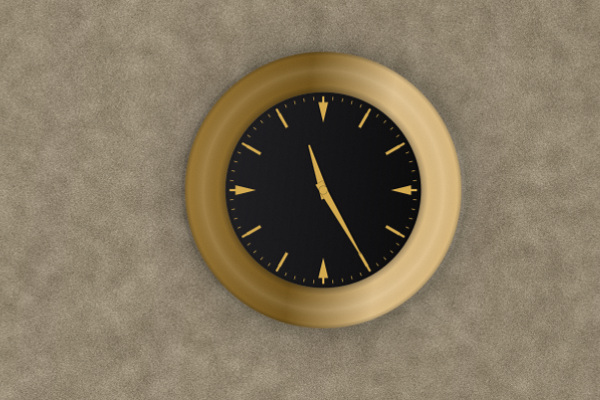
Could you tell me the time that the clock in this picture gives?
11:25
